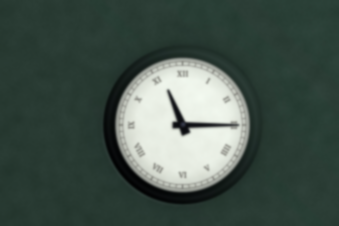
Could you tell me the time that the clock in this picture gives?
11:15
